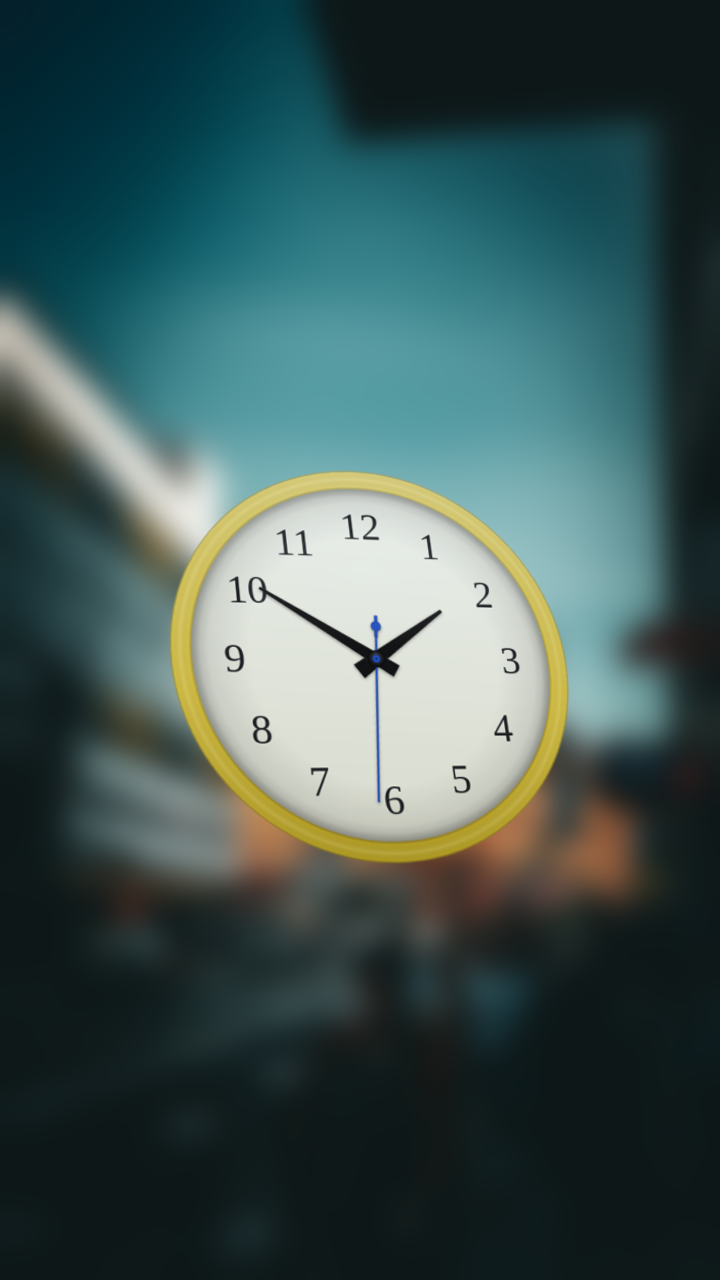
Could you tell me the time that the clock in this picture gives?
1:50:31
